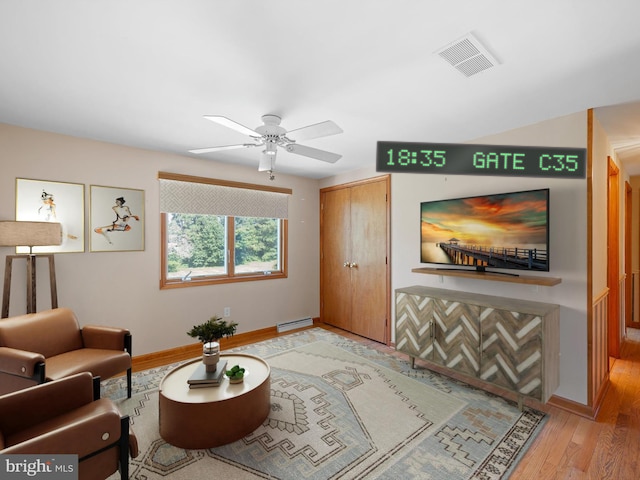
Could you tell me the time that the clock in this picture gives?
18:35
